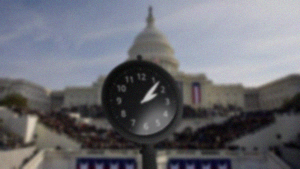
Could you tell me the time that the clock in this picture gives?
2:07
